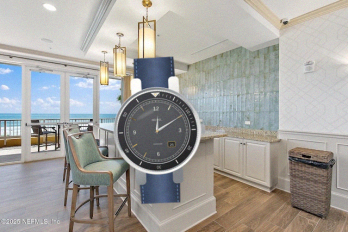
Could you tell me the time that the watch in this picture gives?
12:10
